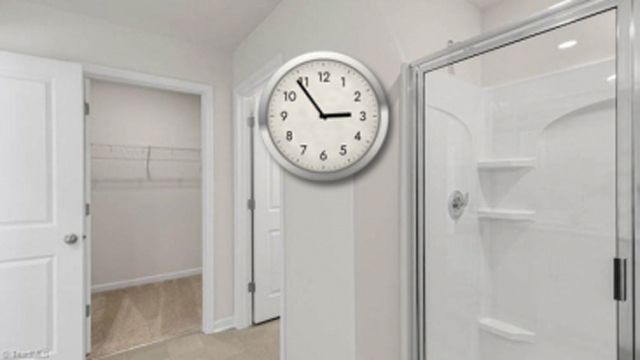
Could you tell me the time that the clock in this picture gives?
2:54
